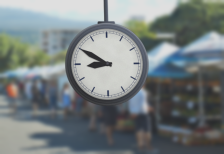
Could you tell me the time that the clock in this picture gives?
8:50
